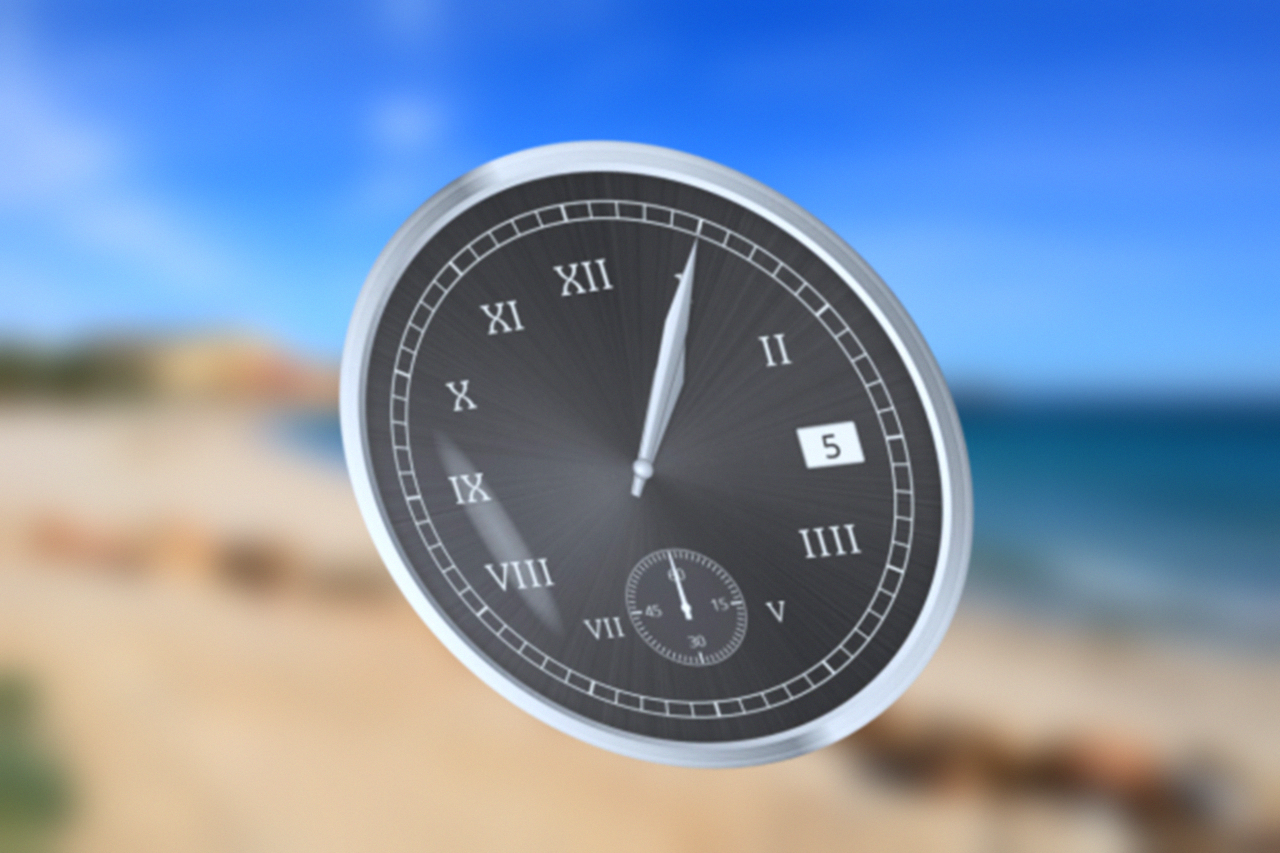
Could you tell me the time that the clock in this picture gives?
1:05
